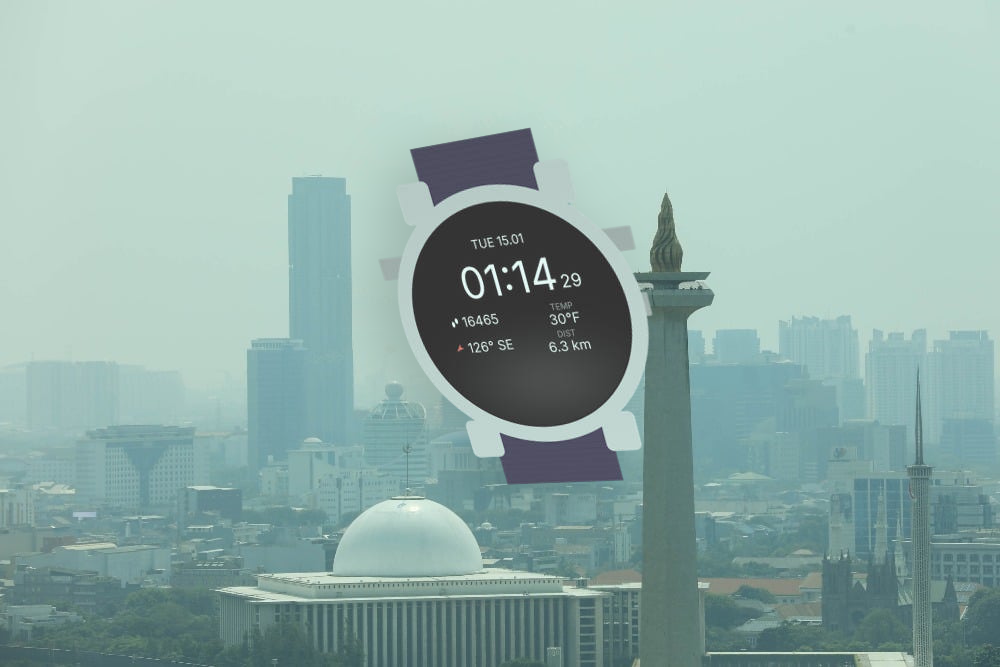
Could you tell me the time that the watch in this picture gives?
1:14:29
